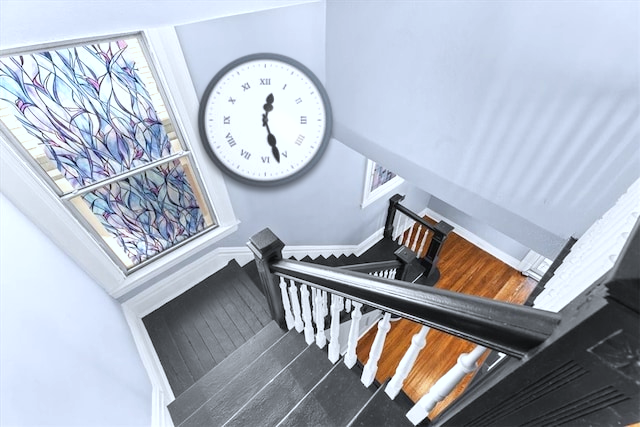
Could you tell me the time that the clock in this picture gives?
12:27
